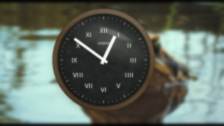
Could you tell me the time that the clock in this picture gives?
12:51
